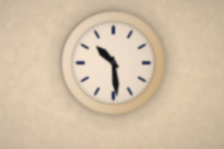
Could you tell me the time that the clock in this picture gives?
10:29
